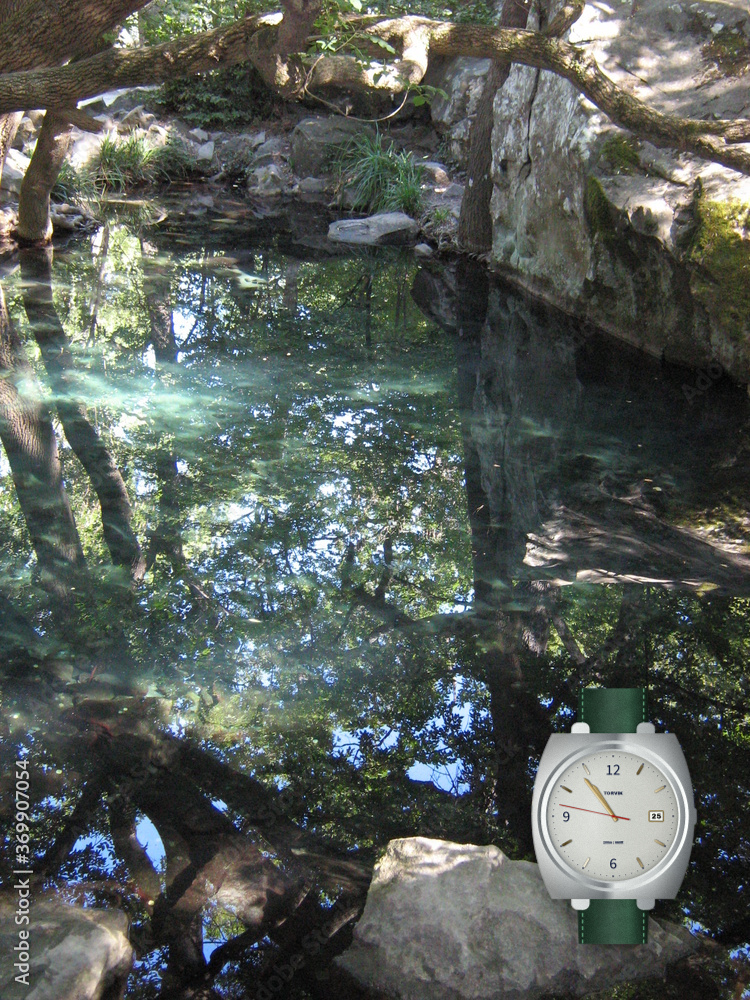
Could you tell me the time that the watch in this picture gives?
10:53:47
